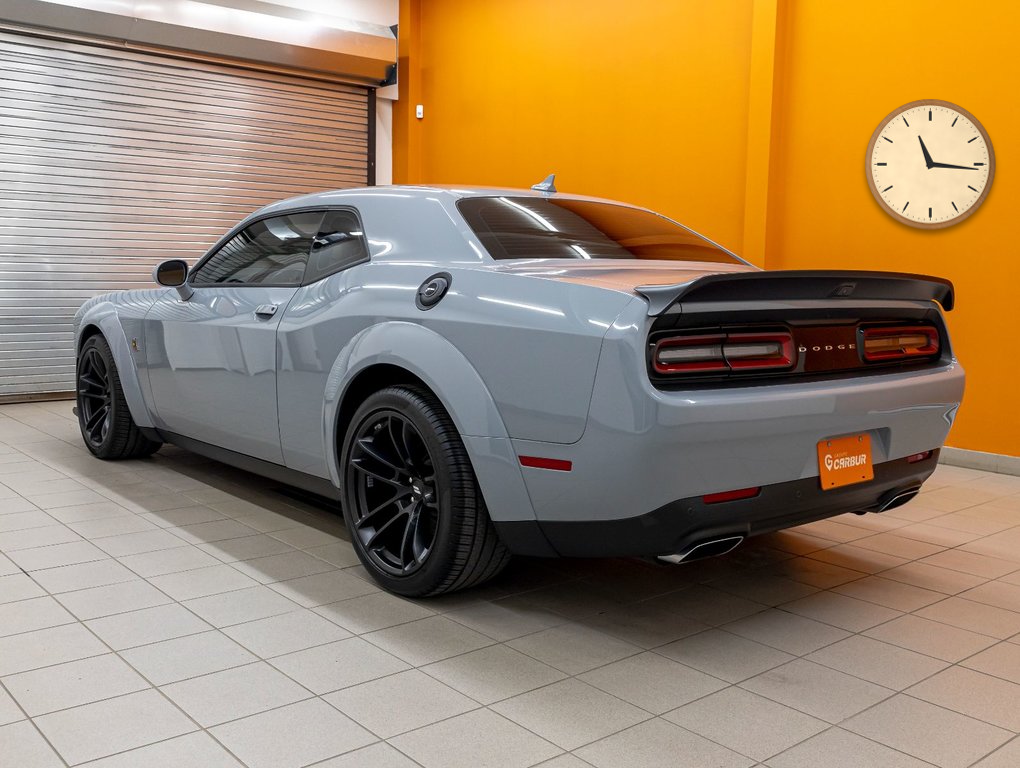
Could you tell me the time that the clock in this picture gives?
11:16
